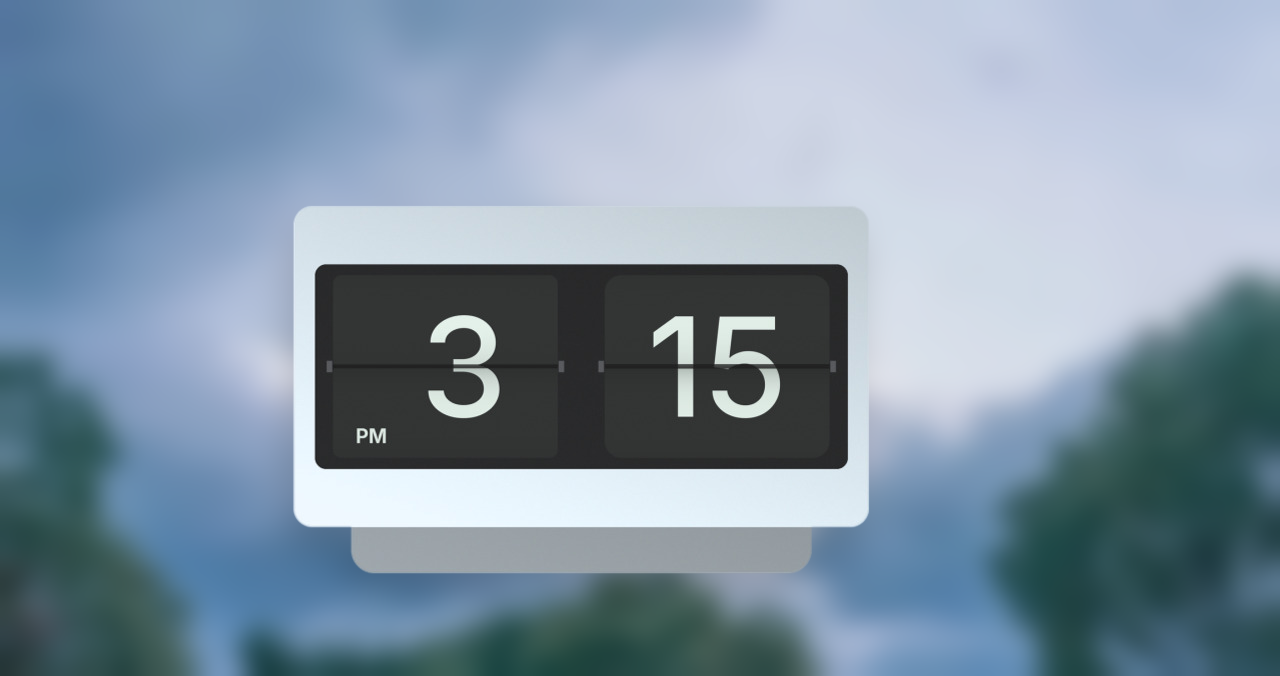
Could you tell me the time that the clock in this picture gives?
3:15
